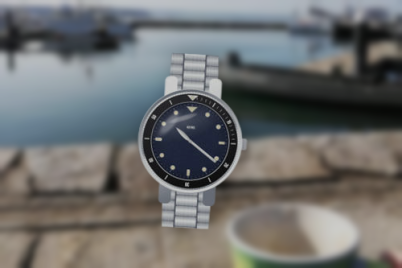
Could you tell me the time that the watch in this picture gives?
10:21
